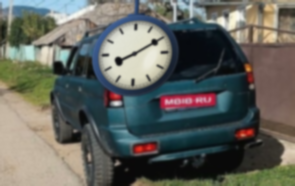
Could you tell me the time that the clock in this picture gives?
8:10
